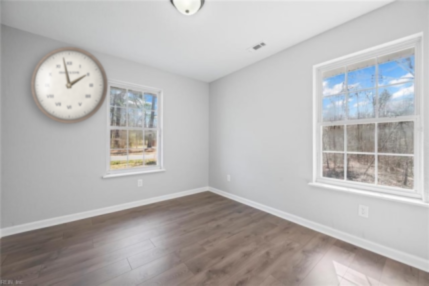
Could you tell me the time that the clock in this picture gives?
1:58
